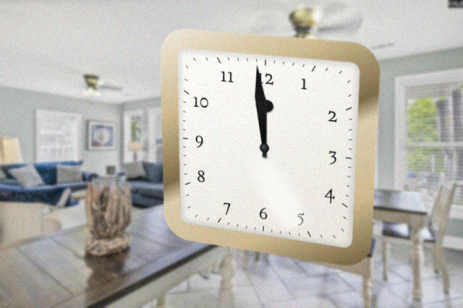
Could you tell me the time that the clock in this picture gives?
11:59
